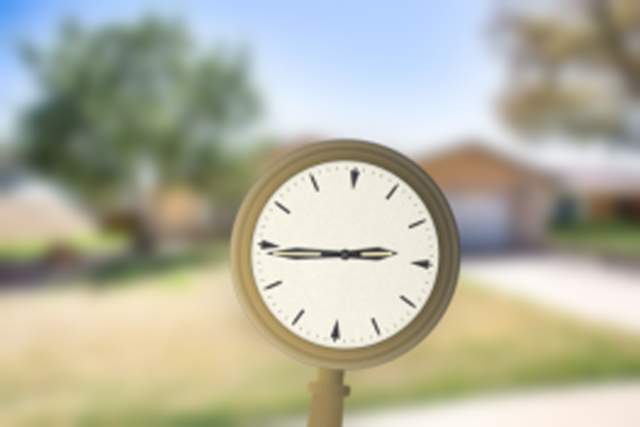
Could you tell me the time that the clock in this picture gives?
2:44
